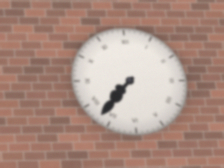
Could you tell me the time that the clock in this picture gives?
7:37
